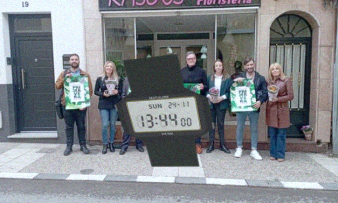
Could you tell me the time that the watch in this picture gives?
13:44:00
